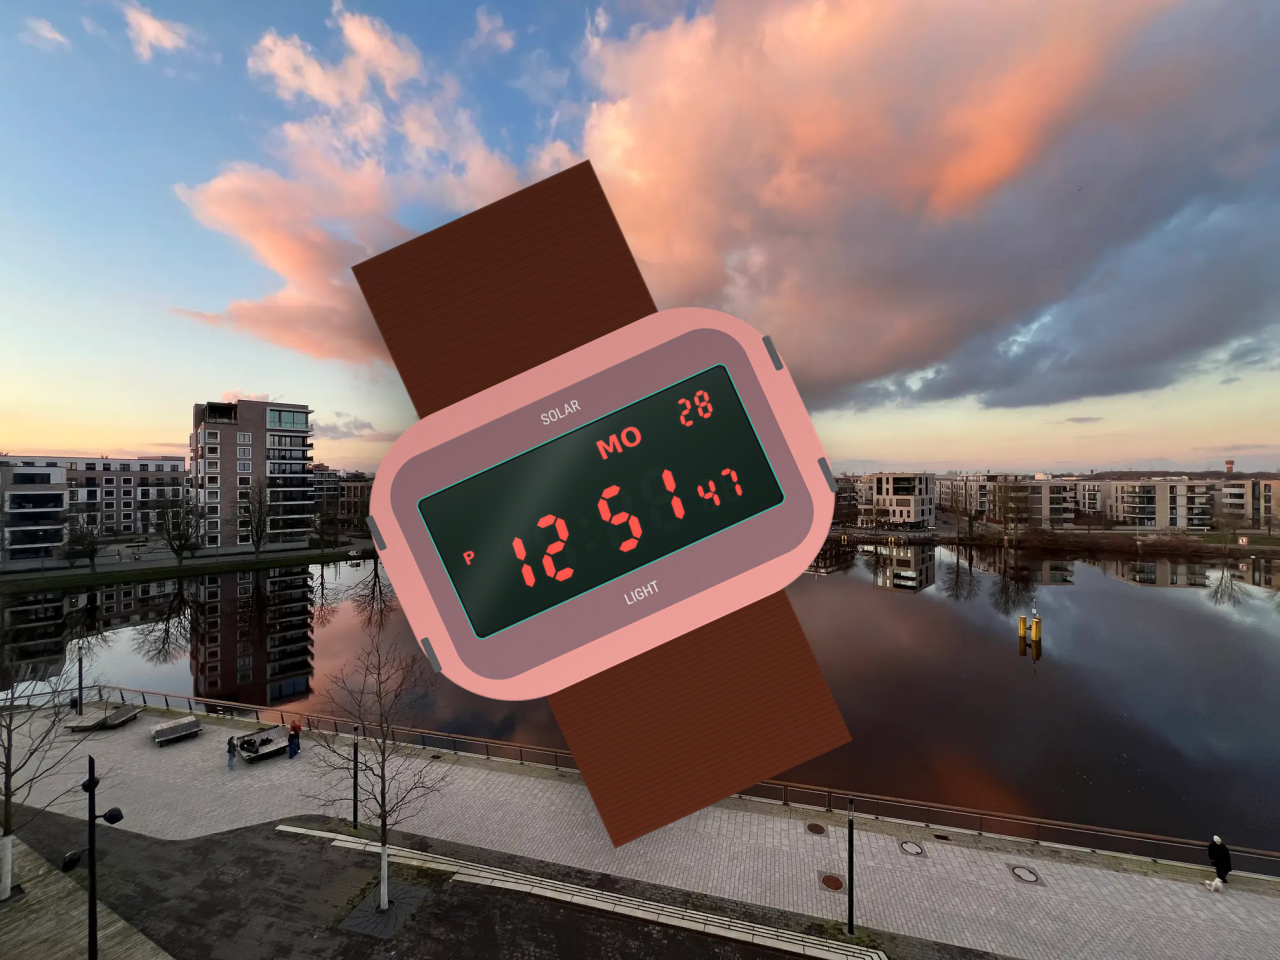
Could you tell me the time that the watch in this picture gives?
12:51:47
